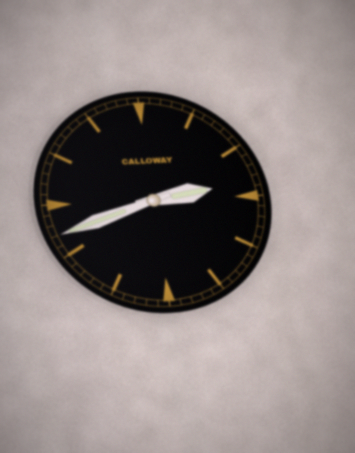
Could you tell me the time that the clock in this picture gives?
2:42
